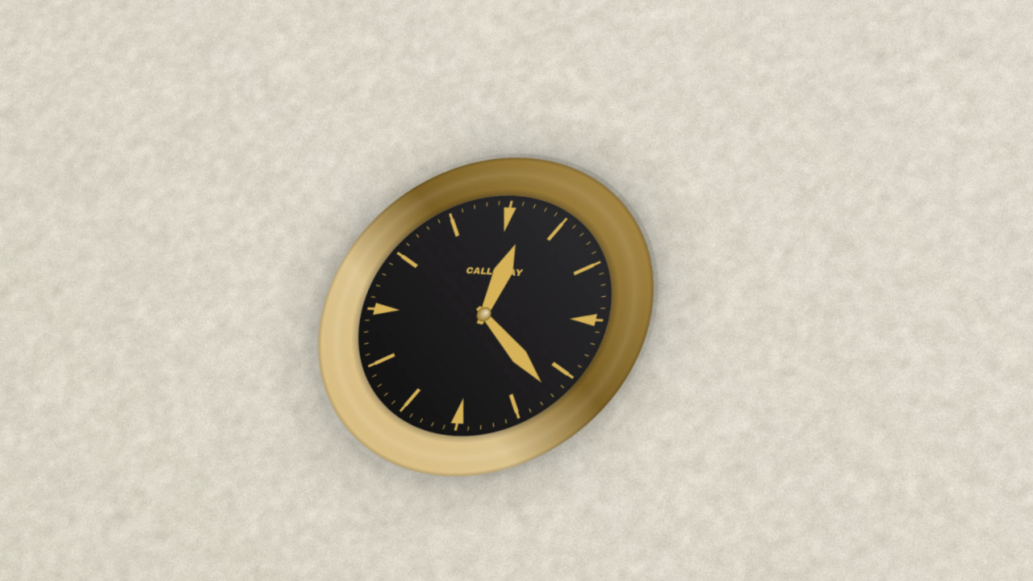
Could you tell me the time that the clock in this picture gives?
12:22
